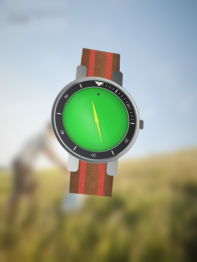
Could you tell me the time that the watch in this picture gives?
11:27
